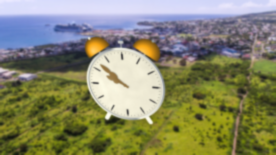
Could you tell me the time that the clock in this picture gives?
9:52
